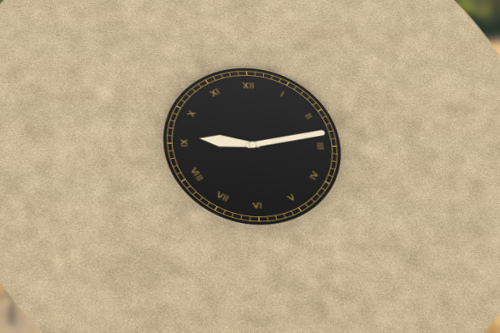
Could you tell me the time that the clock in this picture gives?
9:13
